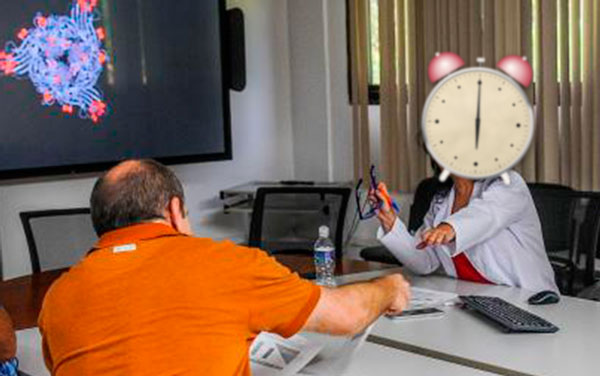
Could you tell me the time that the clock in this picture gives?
6:00
